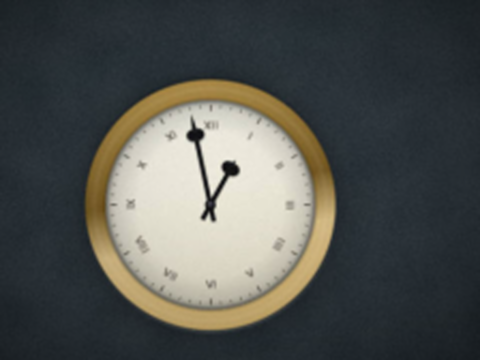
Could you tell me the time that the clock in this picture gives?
12:58
